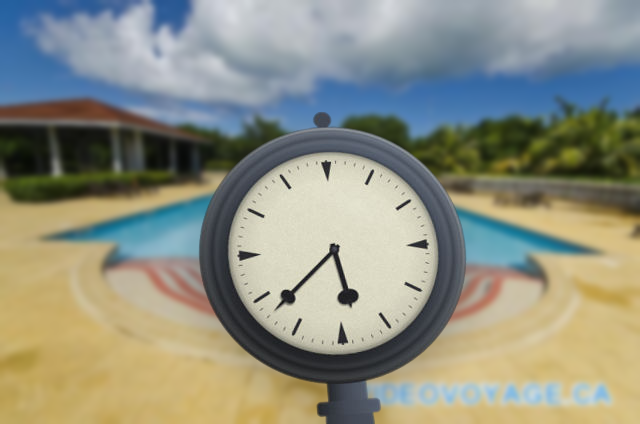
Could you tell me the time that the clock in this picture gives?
5:38
